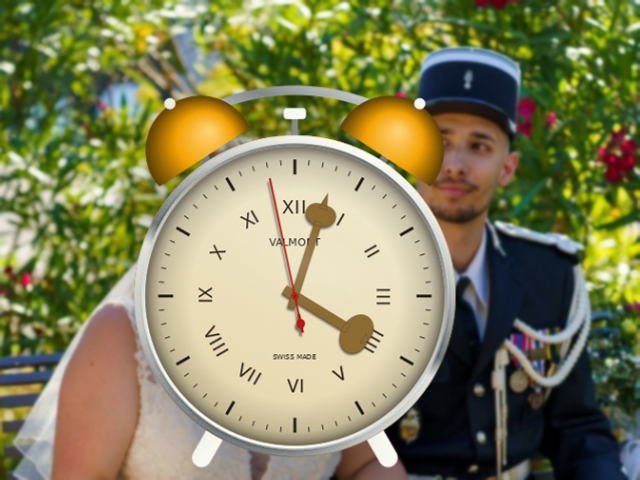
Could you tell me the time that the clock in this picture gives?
4:02:58
